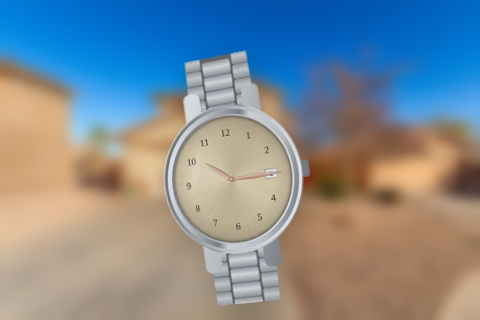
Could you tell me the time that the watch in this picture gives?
10:15
